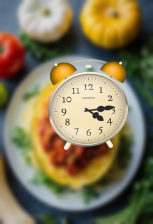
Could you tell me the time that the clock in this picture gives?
4:14
